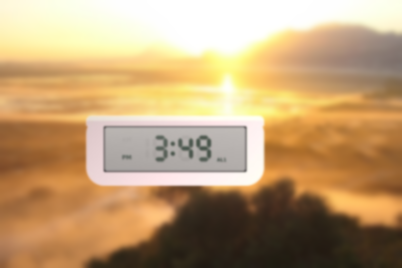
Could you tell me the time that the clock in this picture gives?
3:49
